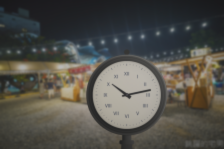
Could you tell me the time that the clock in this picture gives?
10:13
